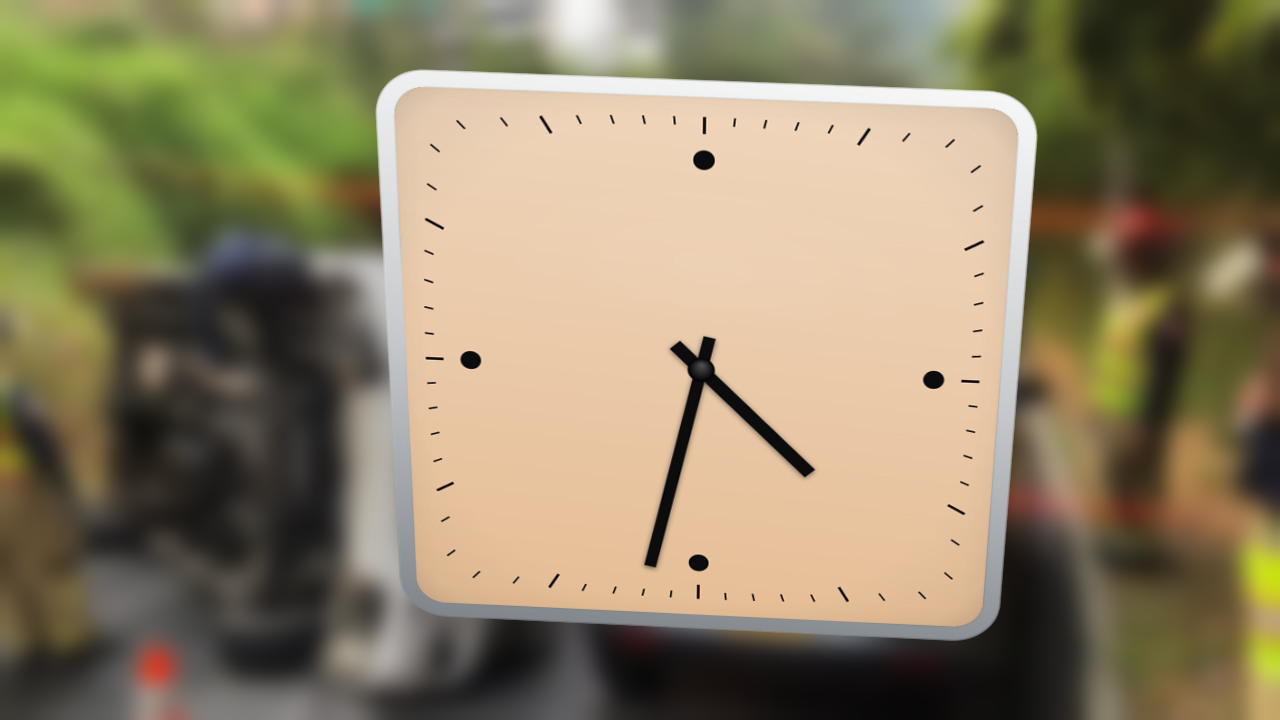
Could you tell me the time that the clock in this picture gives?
4:32
